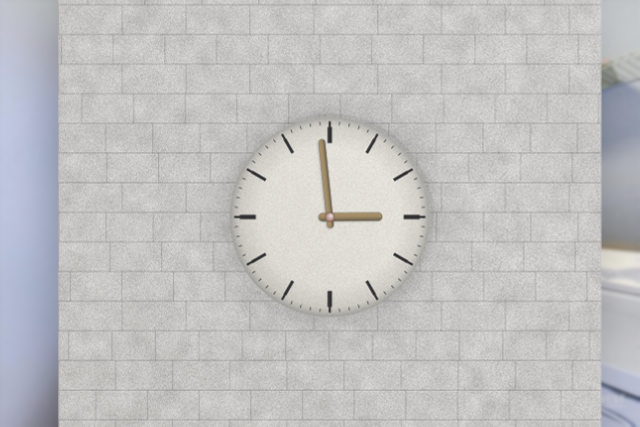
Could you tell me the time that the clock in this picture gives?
2:59
